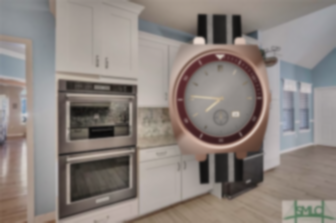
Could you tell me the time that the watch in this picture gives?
7:46
